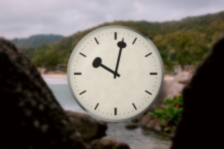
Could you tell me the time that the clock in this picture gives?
10:02
